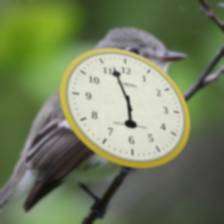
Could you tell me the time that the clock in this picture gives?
5:57
